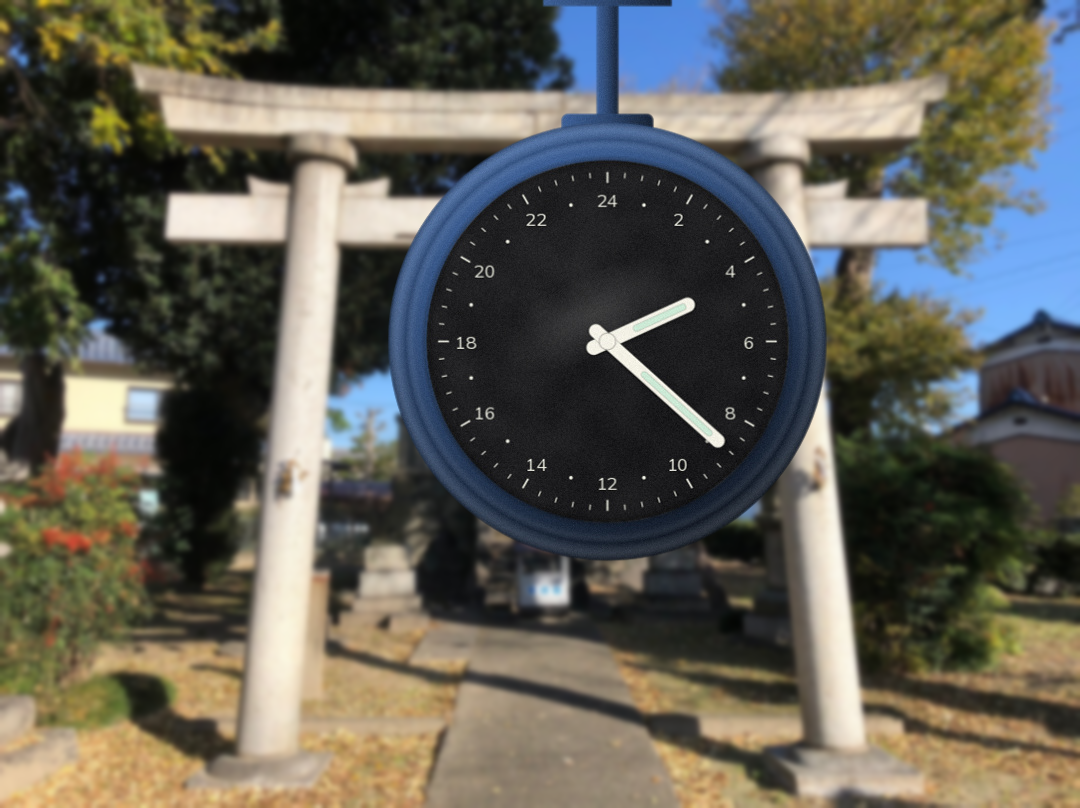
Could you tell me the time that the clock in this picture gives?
4:22
